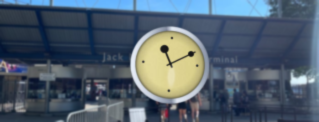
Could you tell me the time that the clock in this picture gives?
11:10
